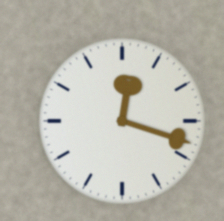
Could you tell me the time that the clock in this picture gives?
12:18
